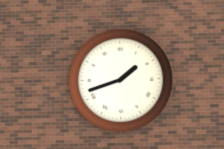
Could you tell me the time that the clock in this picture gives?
1:42
